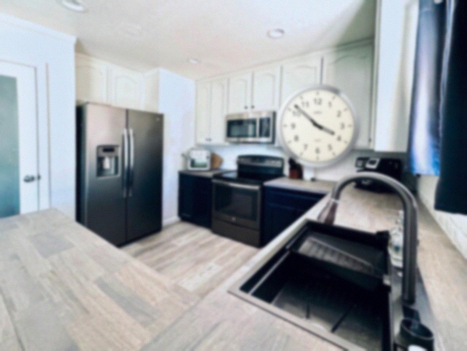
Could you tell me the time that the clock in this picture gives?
3:52
